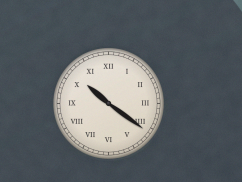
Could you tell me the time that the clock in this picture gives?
10:21
